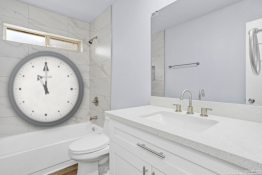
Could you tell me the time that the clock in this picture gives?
11:00
